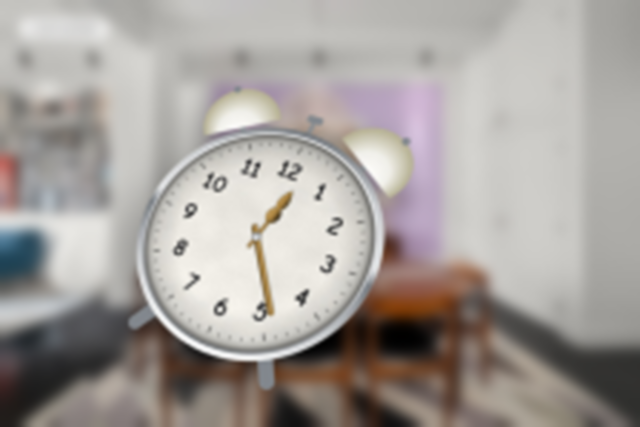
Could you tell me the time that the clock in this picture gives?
12:24
